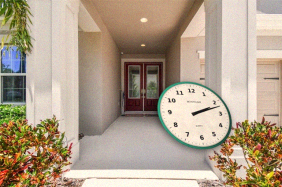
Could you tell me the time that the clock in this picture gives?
2:12
